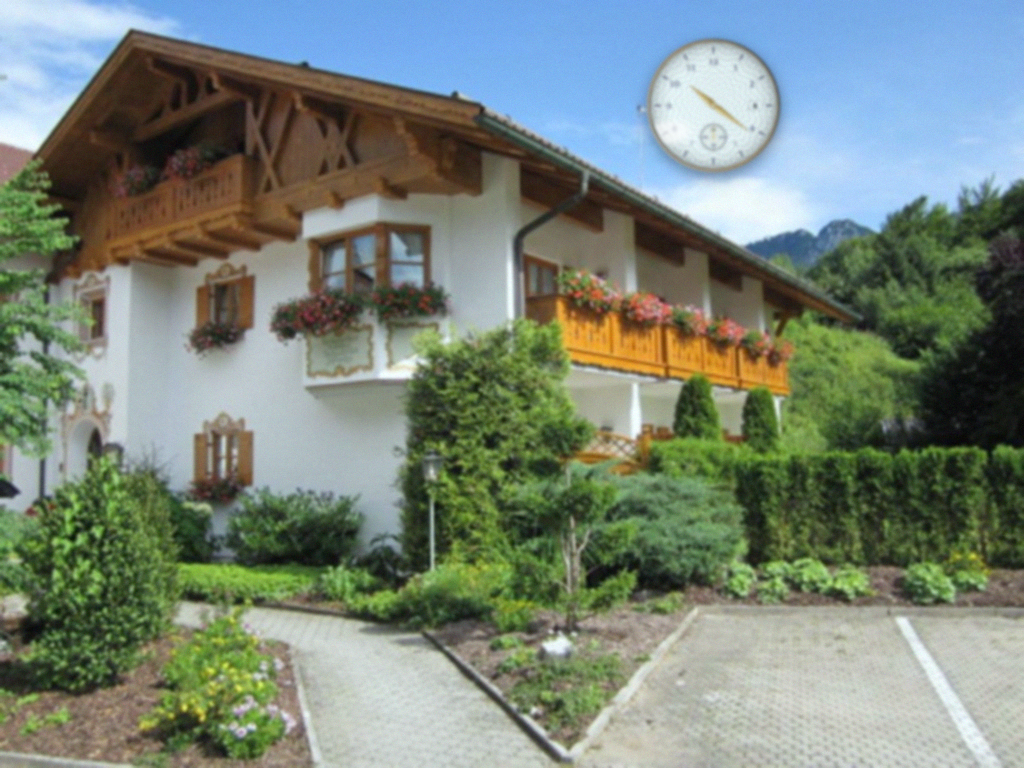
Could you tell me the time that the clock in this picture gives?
10:21
